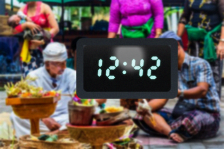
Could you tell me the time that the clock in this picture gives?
12:42
